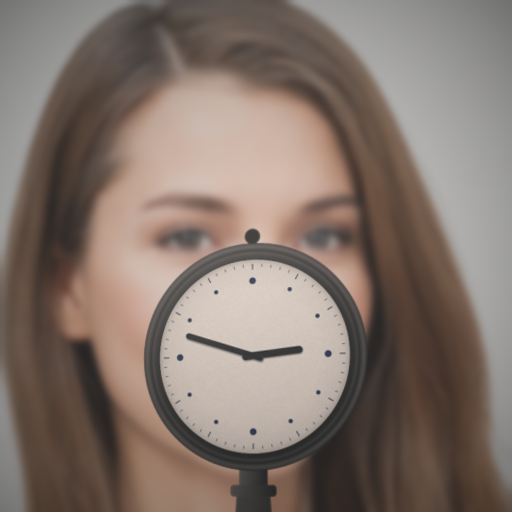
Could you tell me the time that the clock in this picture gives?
2:48
